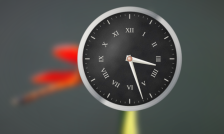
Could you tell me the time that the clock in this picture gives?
3:27
